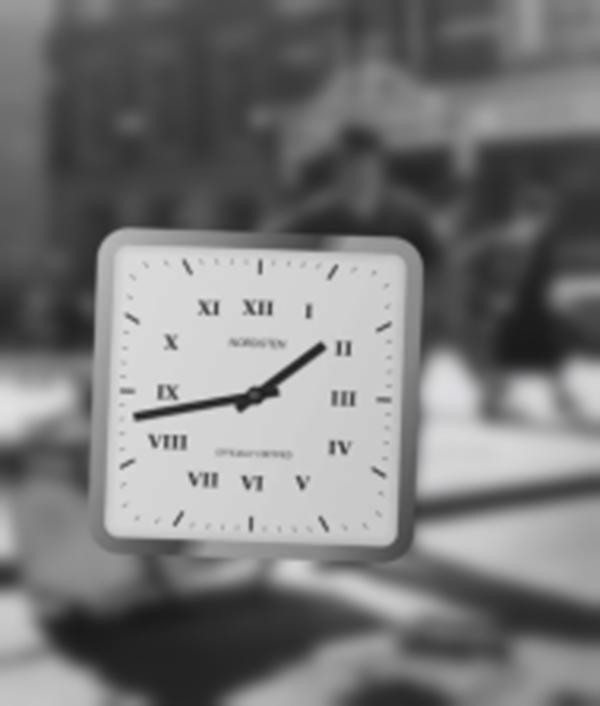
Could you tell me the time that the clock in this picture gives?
1:43
